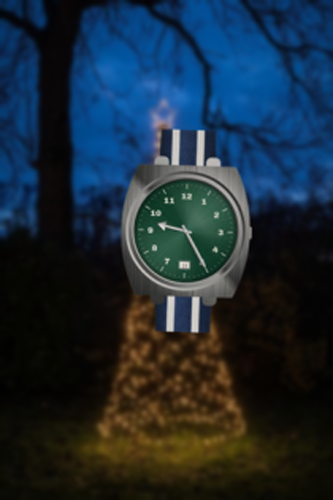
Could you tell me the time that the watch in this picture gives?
9:25
